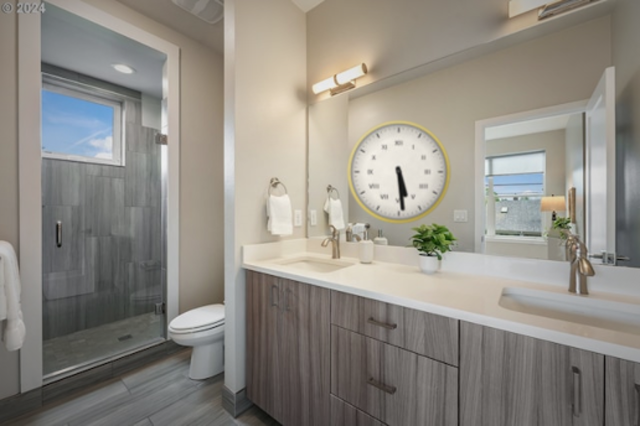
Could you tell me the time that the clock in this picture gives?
5:29
